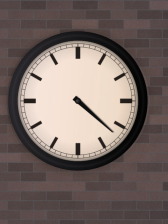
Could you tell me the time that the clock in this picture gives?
4:22
